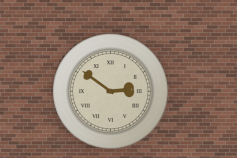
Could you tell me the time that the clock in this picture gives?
2:51
